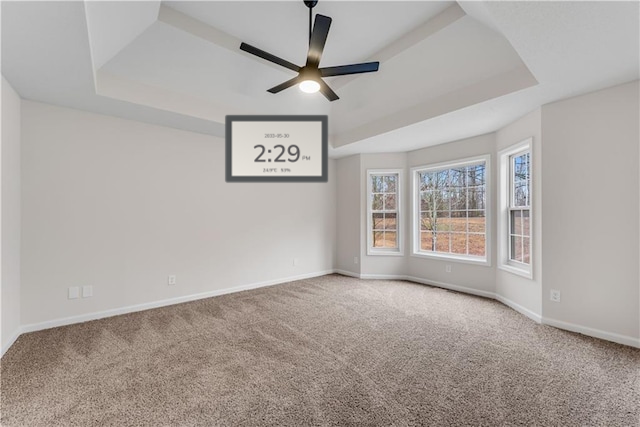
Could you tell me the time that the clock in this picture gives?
2:29
